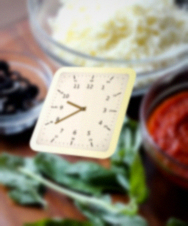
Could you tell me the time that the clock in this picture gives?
9:39
